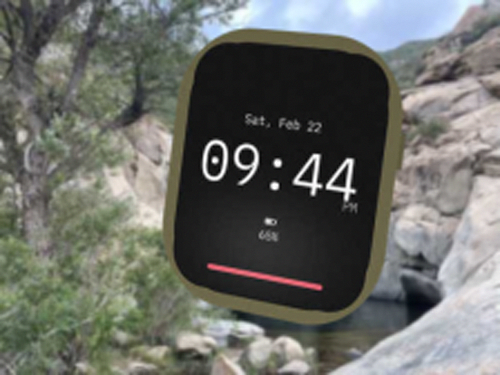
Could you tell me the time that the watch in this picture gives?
9:44
